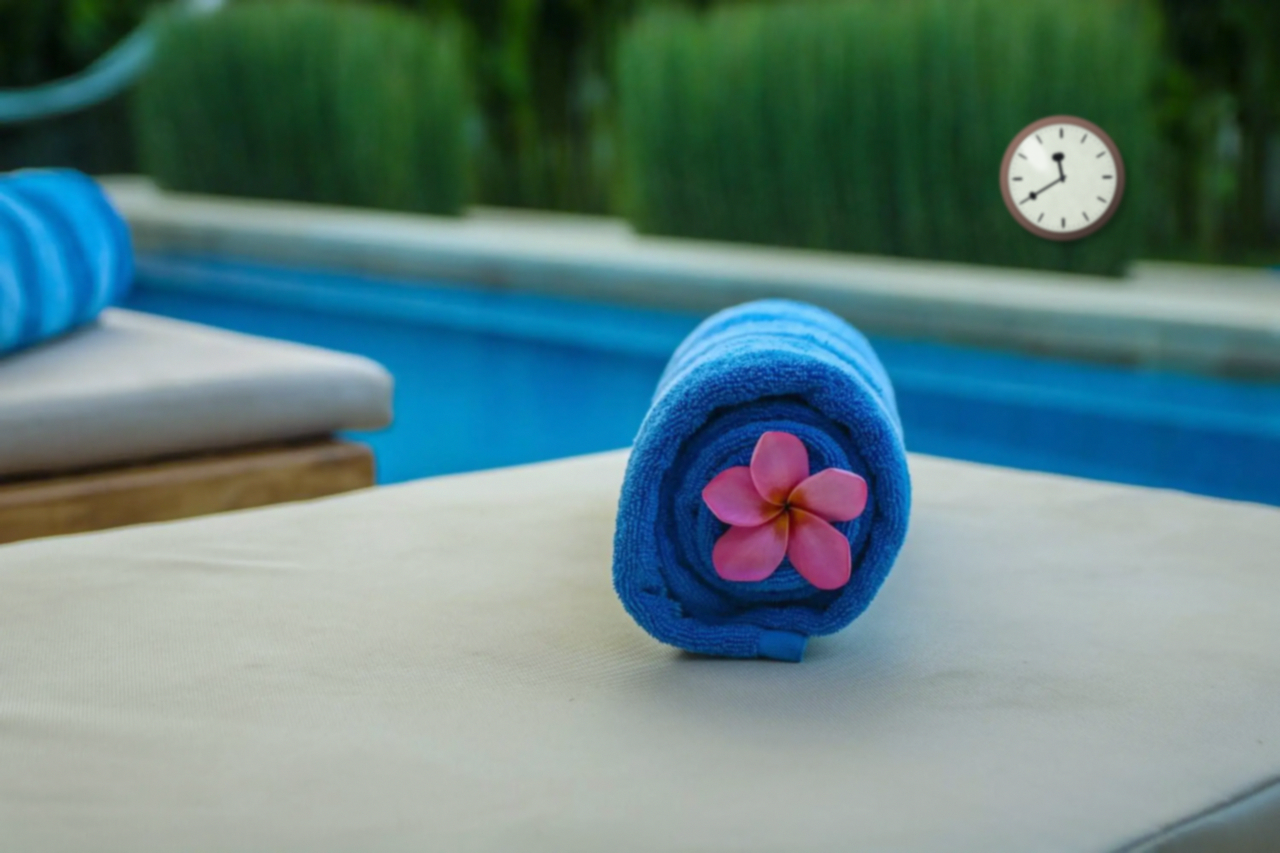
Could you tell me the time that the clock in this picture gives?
11:40
